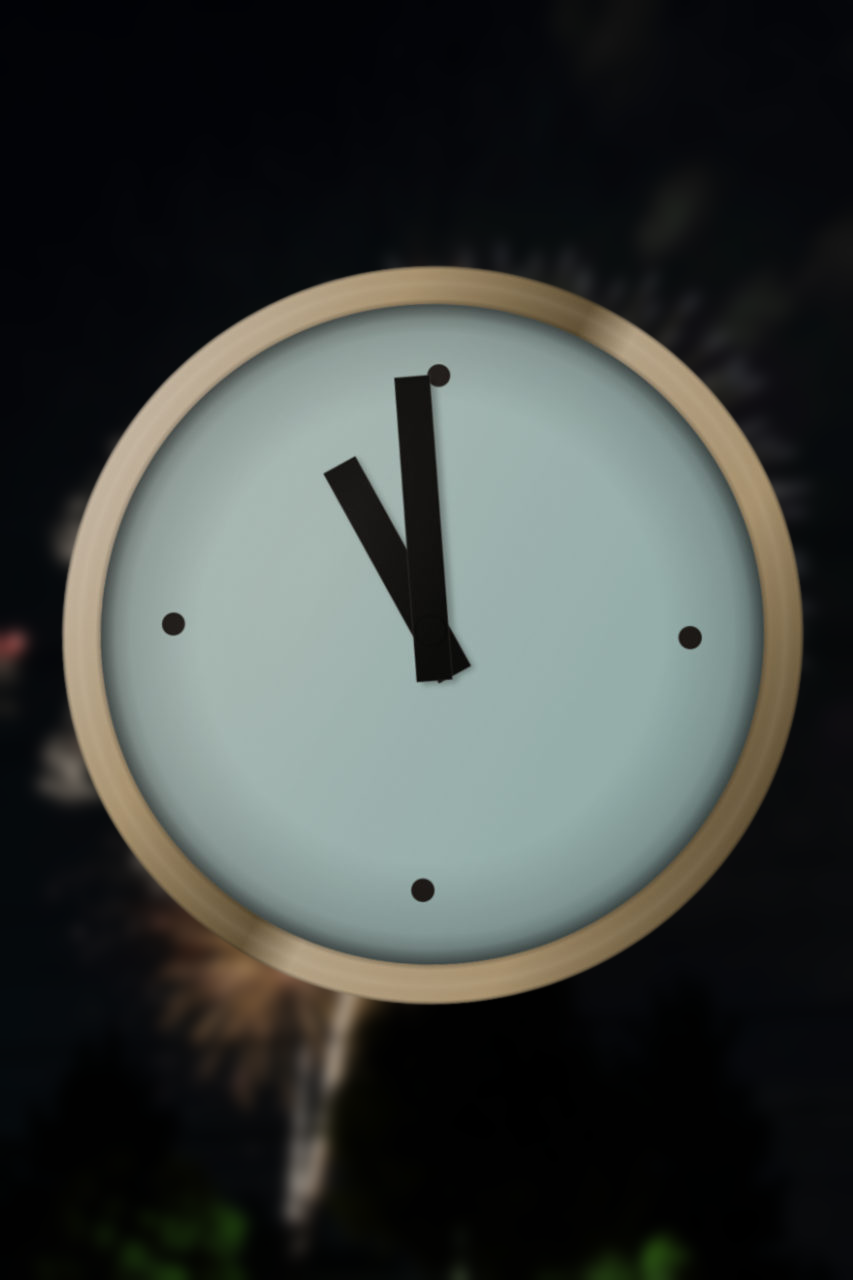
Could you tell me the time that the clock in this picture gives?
10:59
